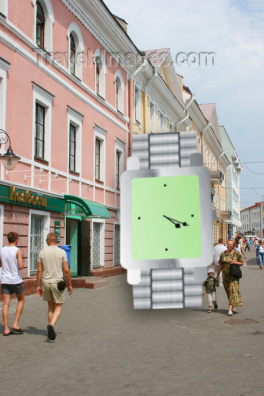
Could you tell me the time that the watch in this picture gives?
4:19
